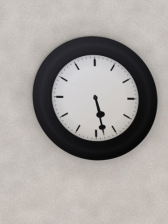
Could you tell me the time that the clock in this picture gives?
5:28
